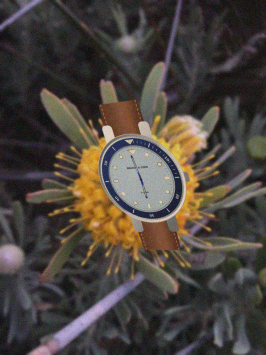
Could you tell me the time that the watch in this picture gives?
5:59
